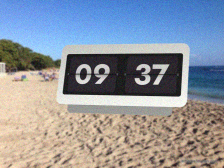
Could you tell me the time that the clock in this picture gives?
9:37
